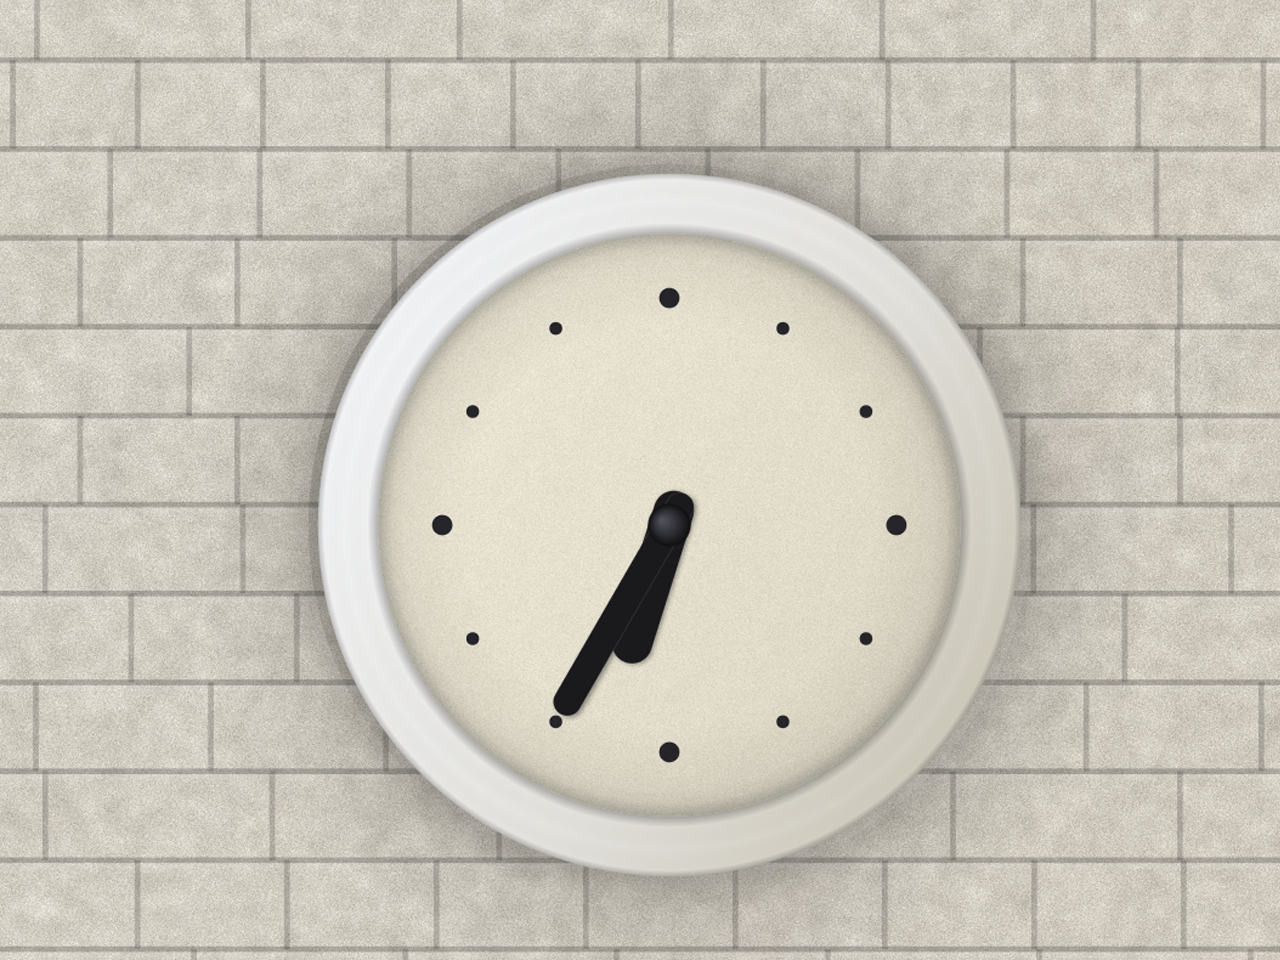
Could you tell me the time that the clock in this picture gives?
6:35
